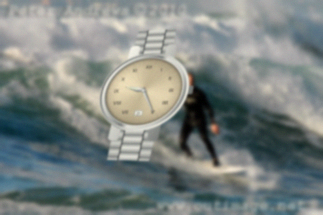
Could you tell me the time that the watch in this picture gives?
9:25
